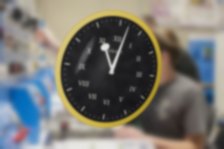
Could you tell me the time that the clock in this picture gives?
11:02
